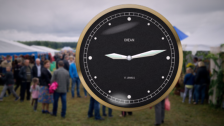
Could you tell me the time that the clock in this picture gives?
9:13
